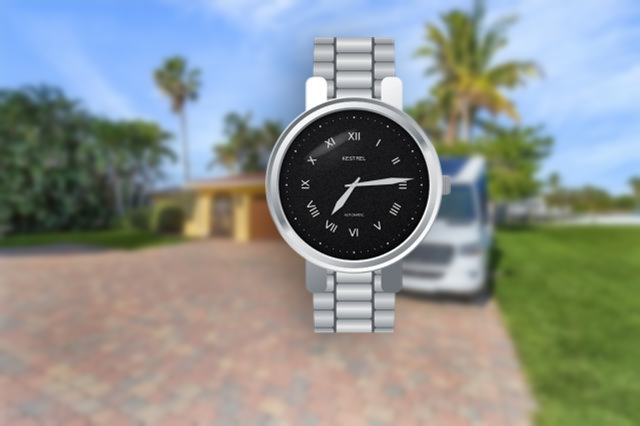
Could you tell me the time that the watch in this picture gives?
7:14
